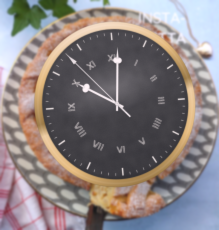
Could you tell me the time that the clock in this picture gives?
10:00:53
